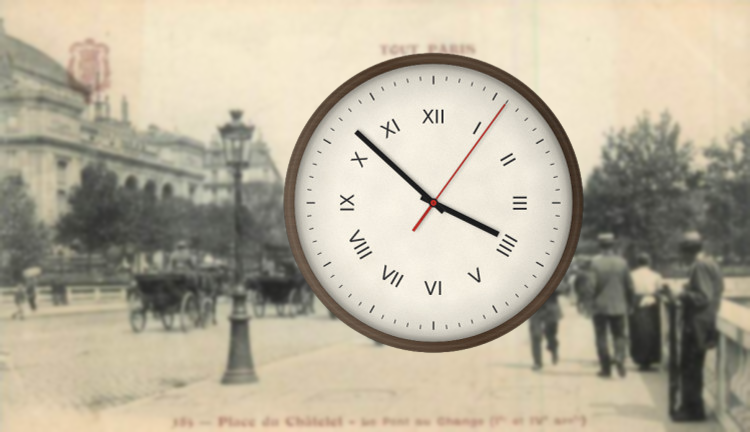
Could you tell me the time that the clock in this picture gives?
3:52:06
